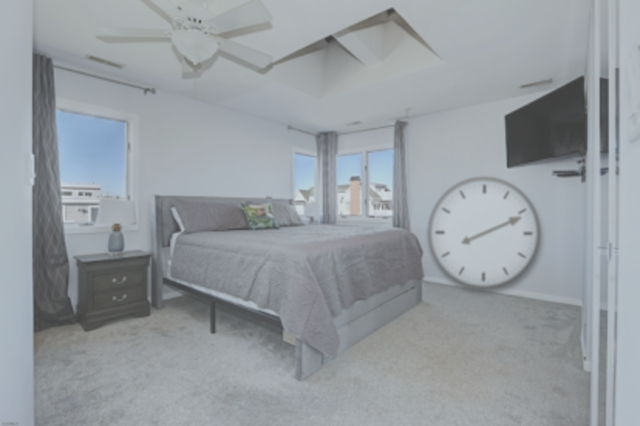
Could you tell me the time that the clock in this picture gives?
8:11
